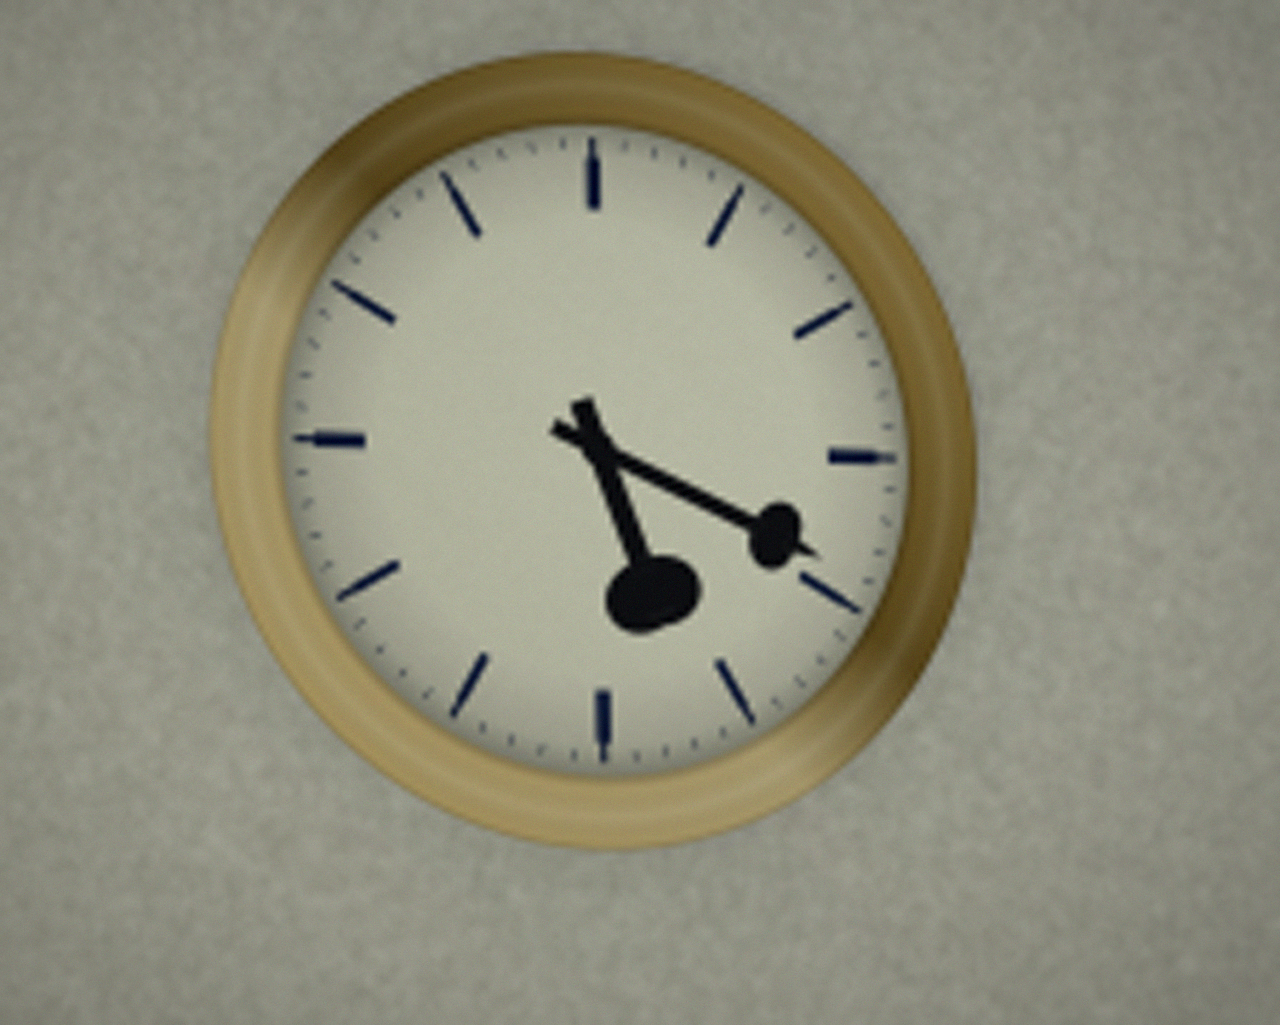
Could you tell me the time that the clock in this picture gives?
5:19
